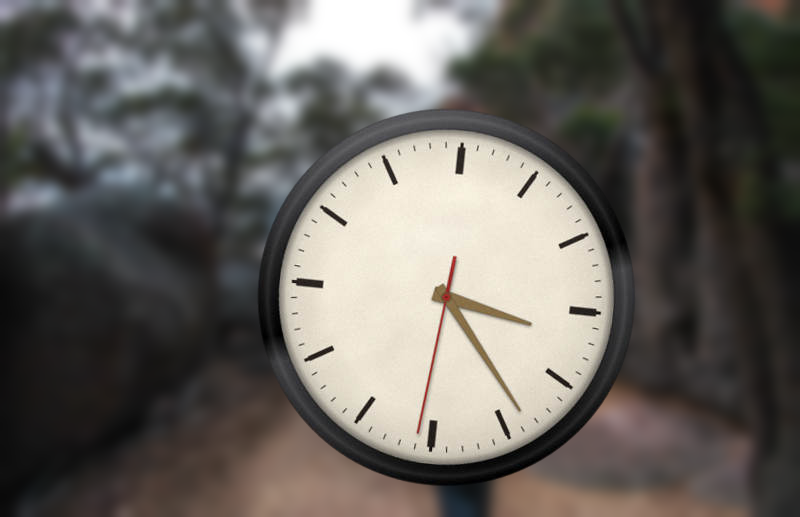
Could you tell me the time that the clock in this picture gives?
3:23:31
